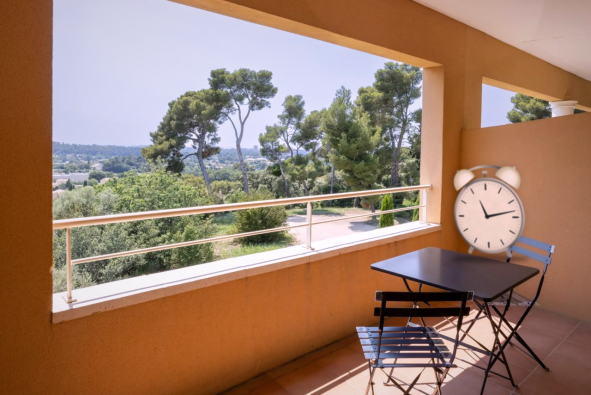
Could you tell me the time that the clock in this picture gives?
11:13
